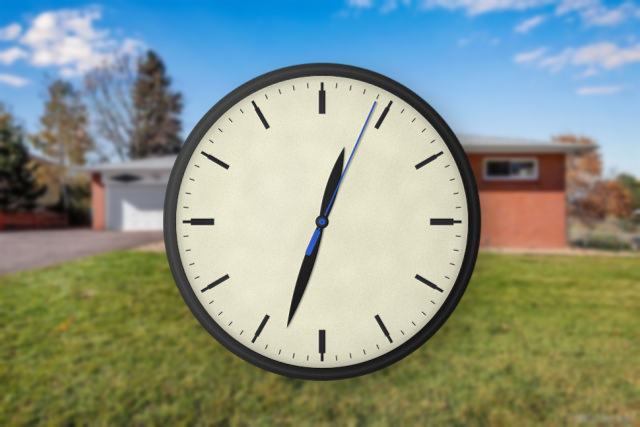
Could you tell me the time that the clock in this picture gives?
12:33:04
